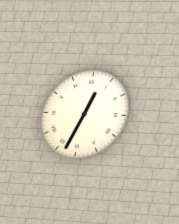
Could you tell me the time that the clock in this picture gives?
12:33
